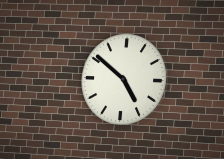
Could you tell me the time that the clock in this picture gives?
4:51
